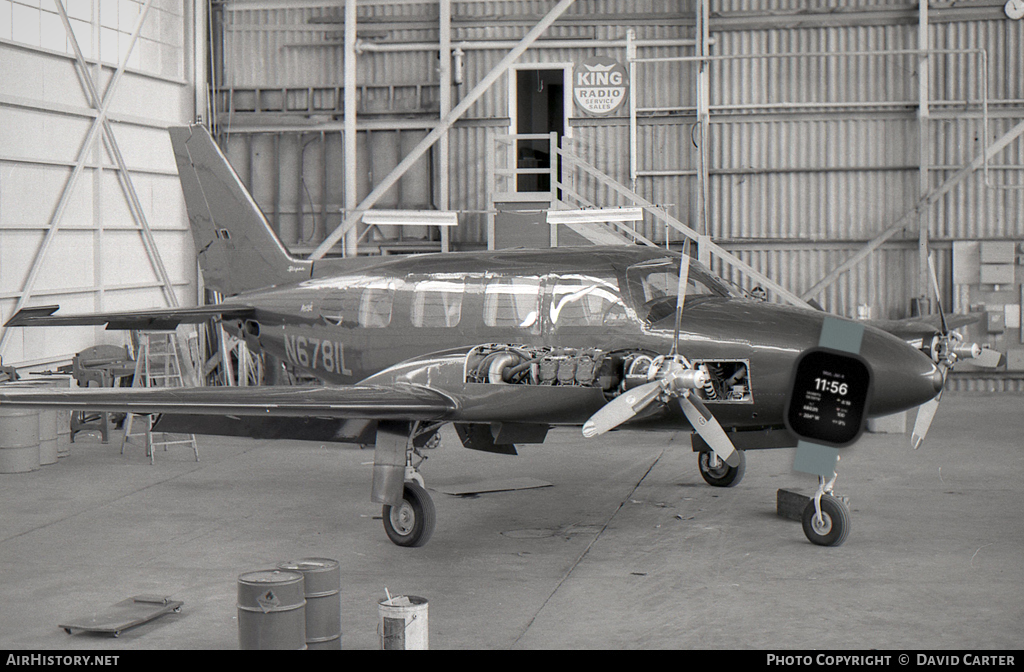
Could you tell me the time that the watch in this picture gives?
11:56
